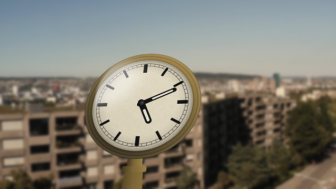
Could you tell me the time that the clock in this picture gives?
5:11
